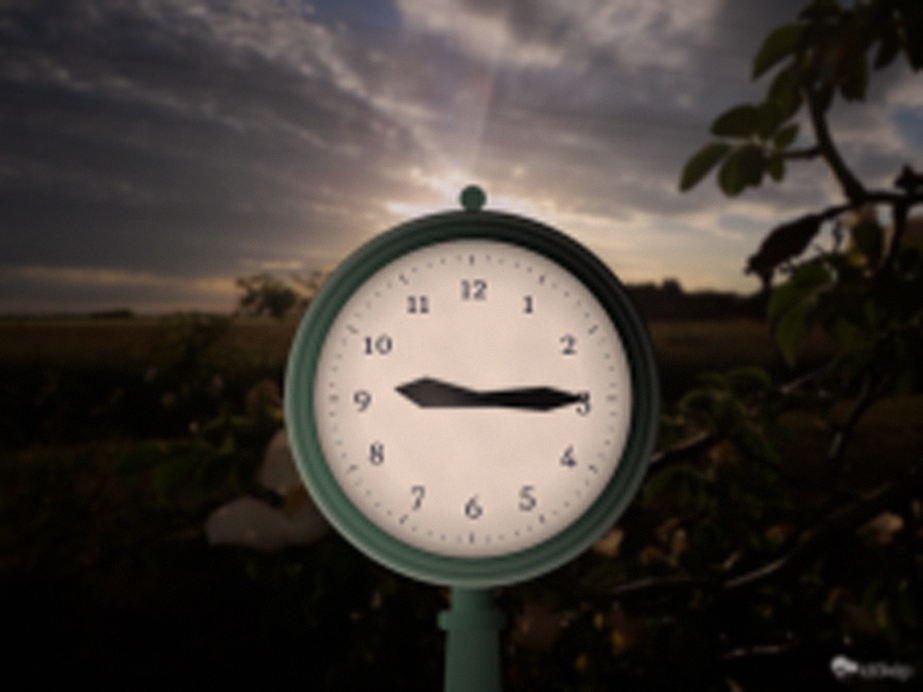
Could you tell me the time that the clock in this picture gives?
9:15
